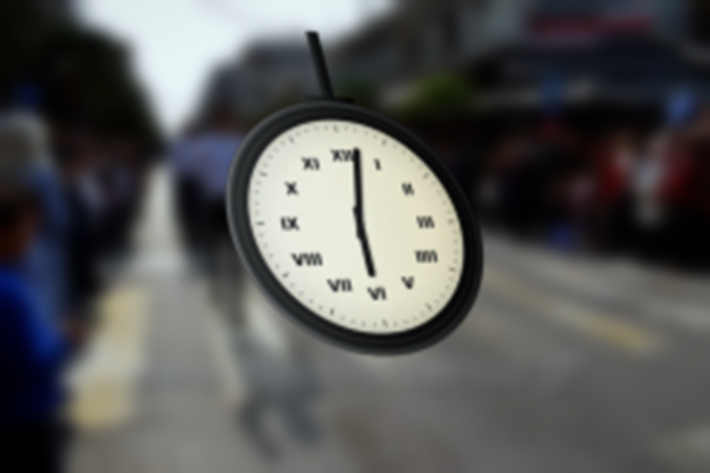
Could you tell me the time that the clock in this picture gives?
6:02
